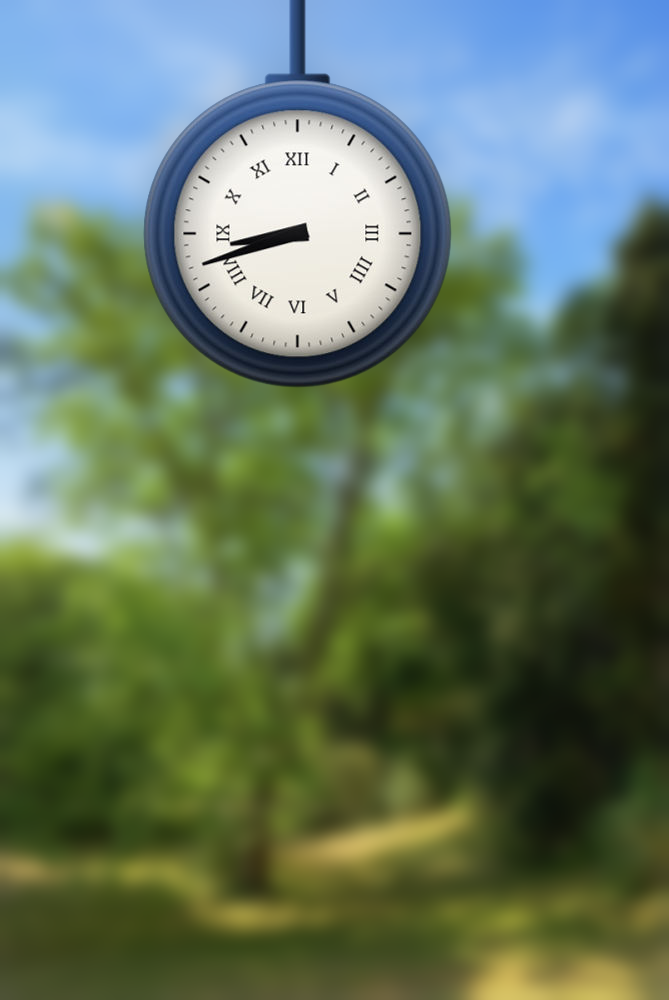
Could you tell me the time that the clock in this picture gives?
8:42
